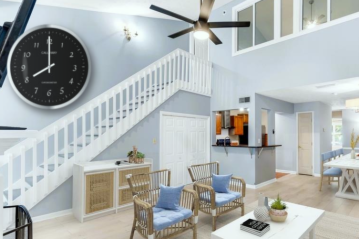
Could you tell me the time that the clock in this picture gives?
8:00
